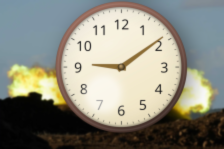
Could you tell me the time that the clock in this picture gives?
9:09
